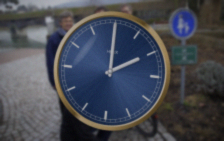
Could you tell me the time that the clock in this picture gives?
2:00
